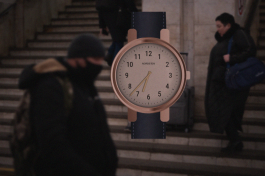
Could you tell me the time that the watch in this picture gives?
6:37
